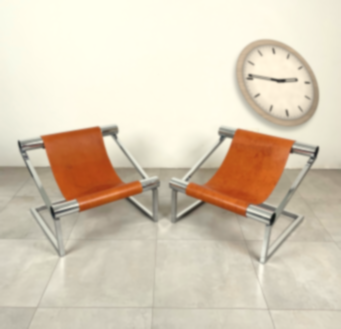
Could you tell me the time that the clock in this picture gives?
2:46
